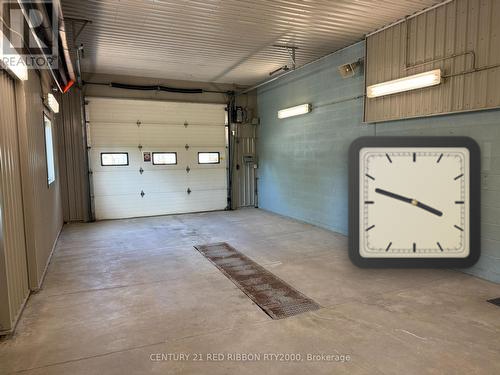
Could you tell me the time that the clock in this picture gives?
3:48
